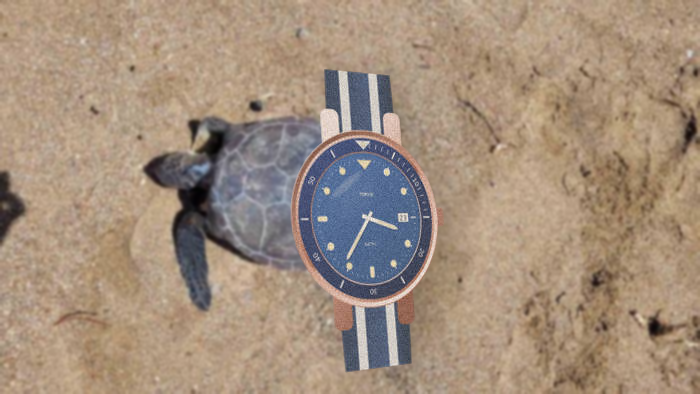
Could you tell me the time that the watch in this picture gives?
3:36
